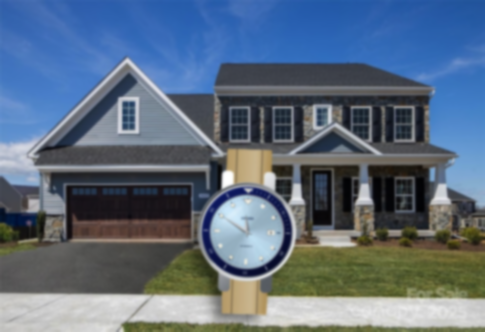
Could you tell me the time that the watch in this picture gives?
11:50
